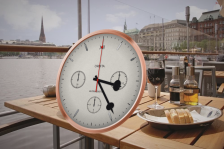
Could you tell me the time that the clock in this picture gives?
3:24
